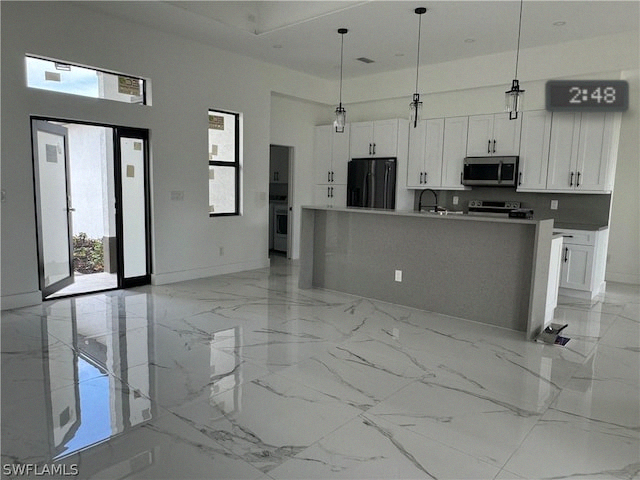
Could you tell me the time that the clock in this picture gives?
2:48
